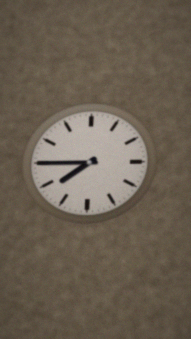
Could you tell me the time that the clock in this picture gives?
7:45
